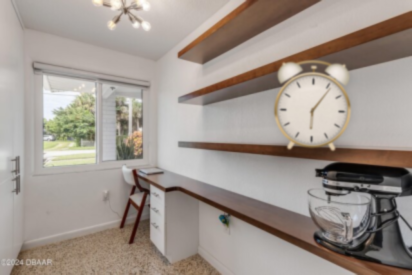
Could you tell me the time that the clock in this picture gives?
6:06
